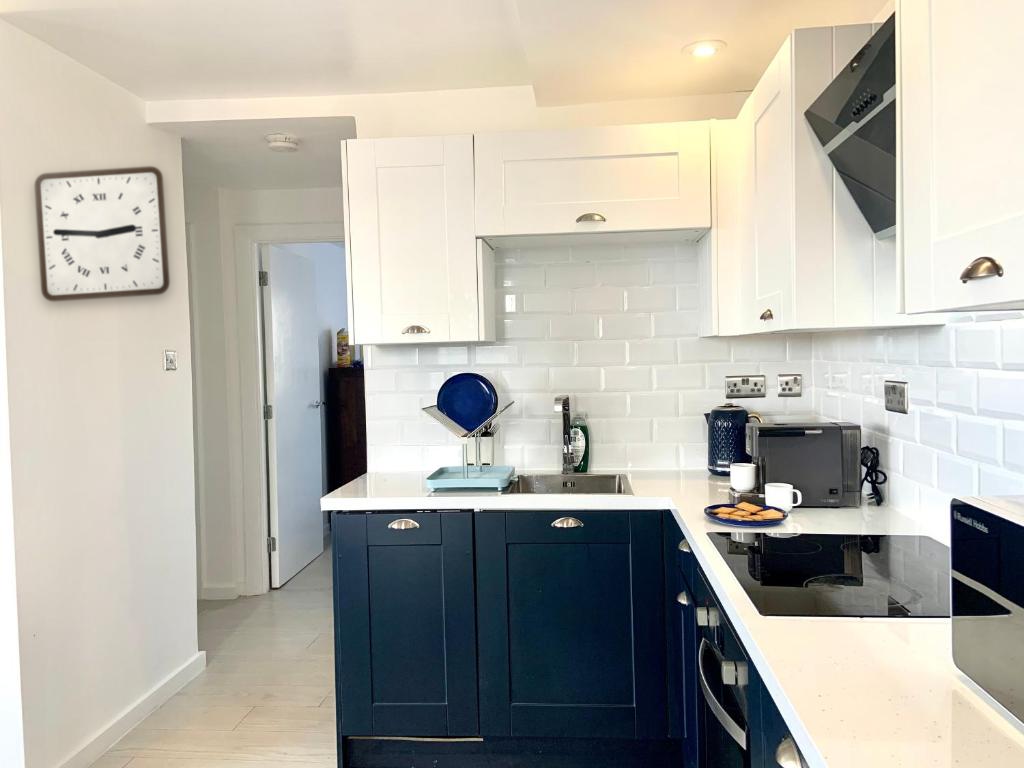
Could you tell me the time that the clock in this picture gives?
2:46
